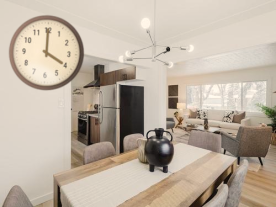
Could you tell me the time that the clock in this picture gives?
4:00
